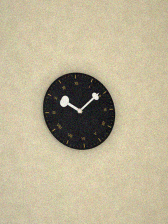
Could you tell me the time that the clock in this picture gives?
10:09
